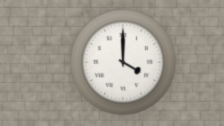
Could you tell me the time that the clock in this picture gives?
4:00
